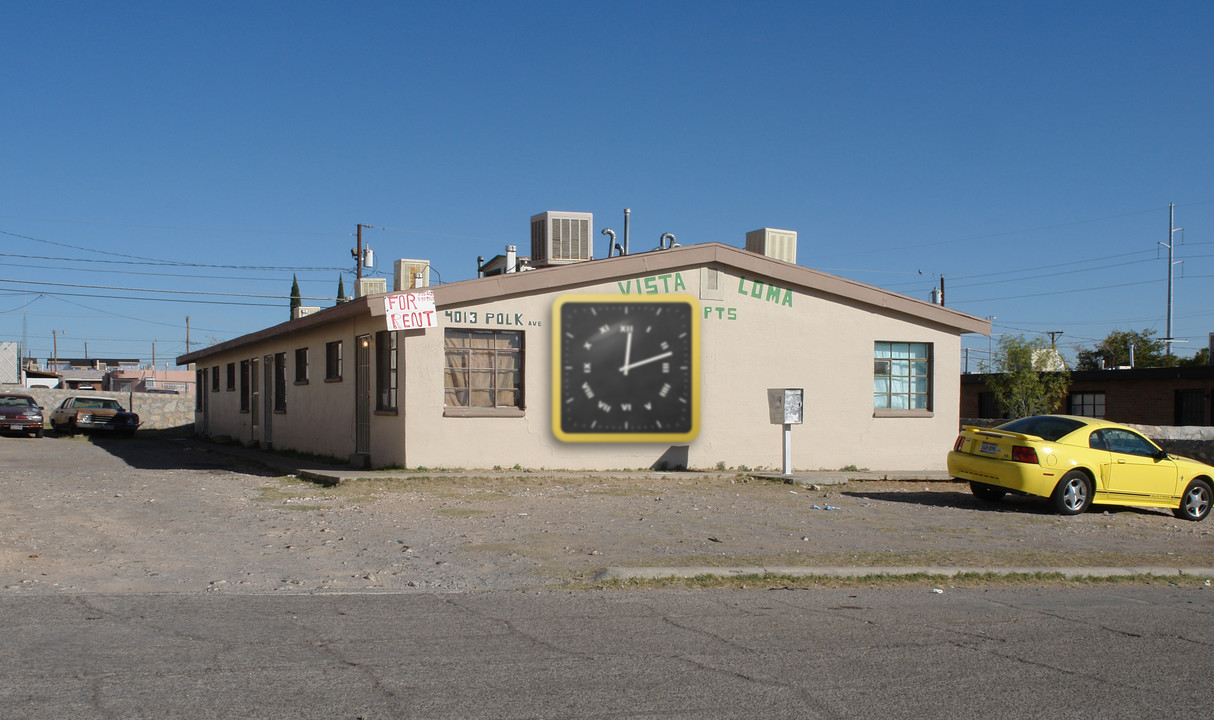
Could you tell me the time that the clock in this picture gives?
12:12
